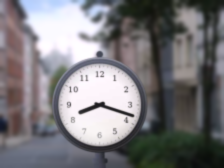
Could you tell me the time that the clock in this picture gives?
8:18
